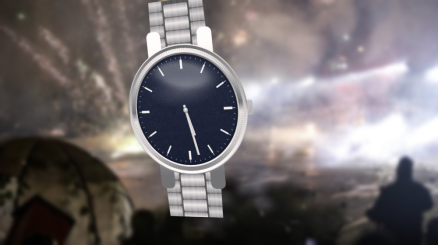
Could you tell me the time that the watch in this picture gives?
5:28
